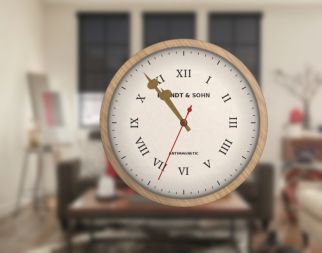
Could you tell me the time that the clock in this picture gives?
10:53:34
